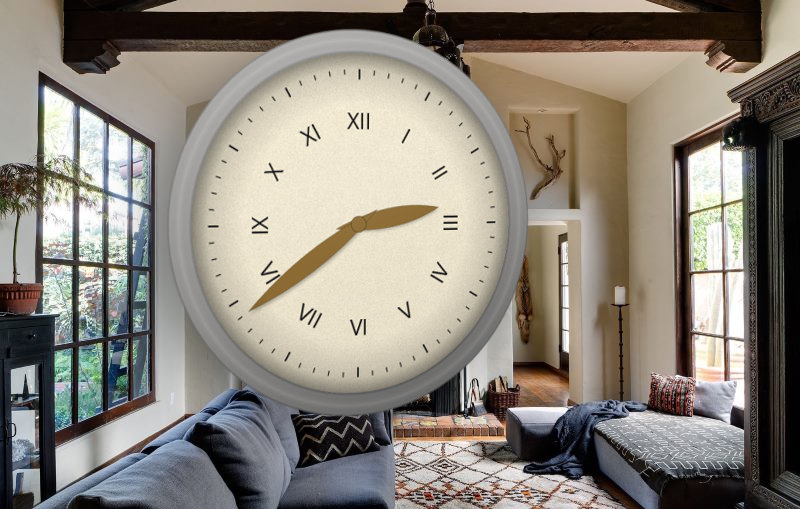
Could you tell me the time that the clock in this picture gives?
2:39
